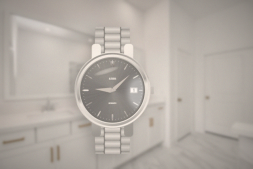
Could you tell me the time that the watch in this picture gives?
9:08
